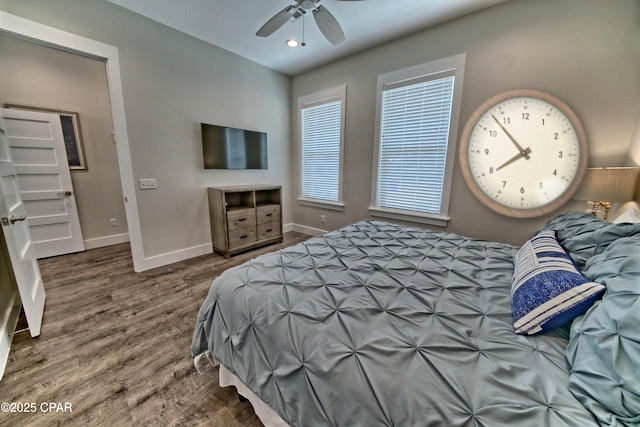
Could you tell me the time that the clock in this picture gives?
7:53
